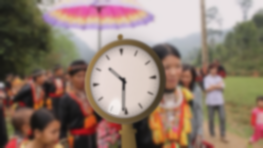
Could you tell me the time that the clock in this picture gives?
10:31
